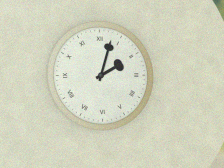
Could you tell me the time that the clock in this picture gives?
2:03
